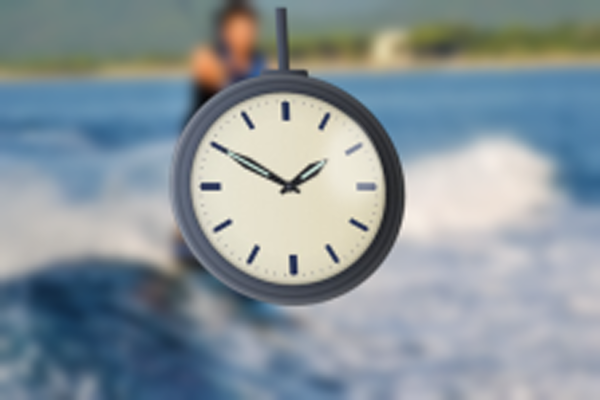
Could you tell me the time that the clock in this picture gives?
1:50
